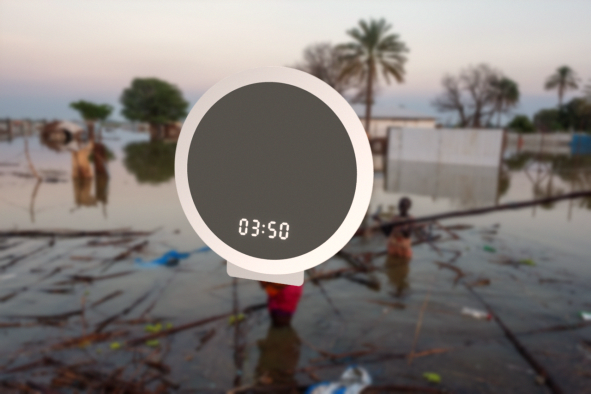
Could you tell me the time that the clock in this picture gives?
3:50
